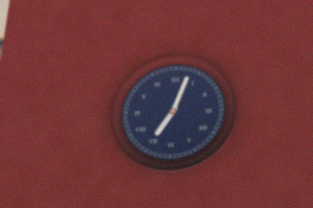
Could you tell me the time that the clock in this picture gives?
7:03
